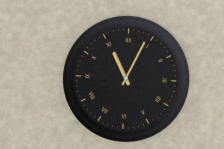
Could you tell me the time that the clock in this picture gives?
11:04
